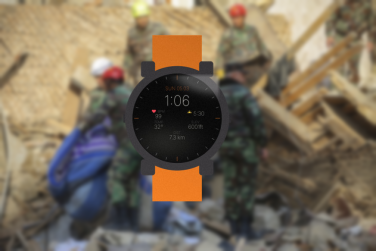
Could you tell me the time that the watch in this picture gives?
1:06
